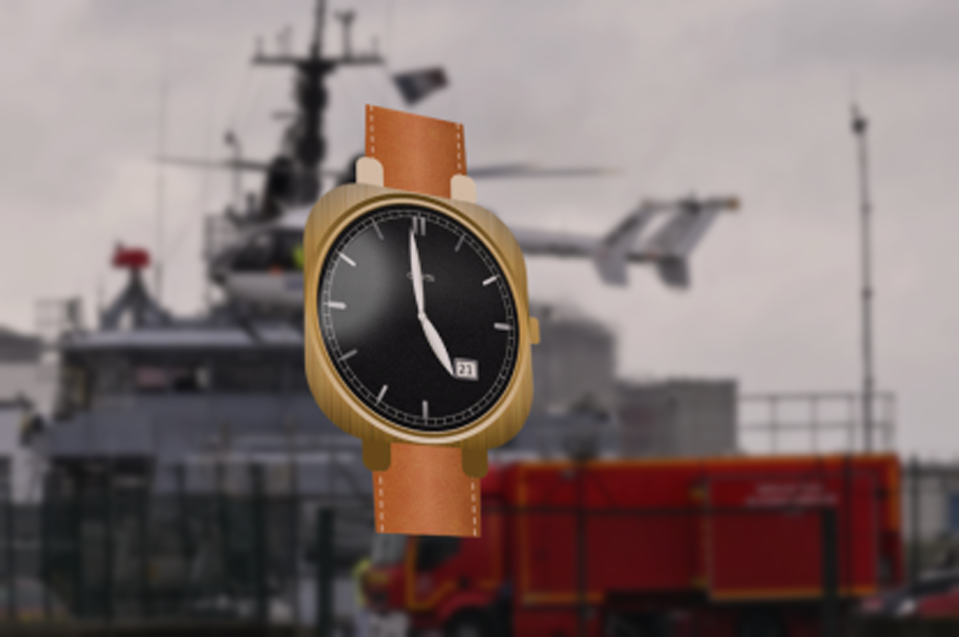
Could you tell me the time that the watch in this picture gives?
4:59
